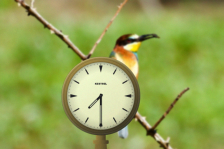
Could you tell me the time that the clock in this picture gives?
7:30
